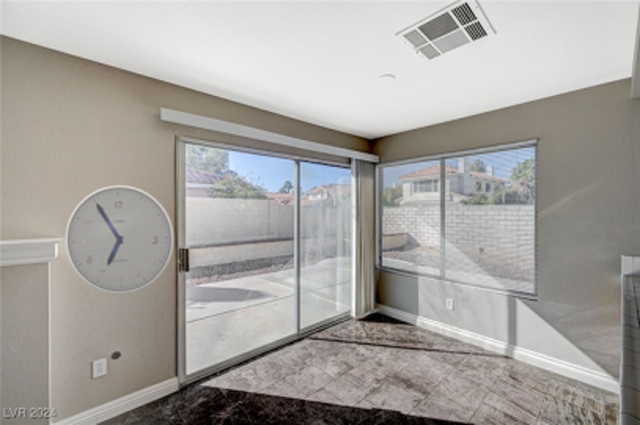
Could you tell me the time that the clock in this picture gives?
6:55
